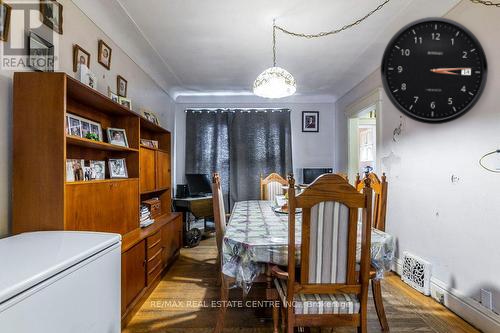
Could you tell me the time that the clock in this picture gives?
3:14
